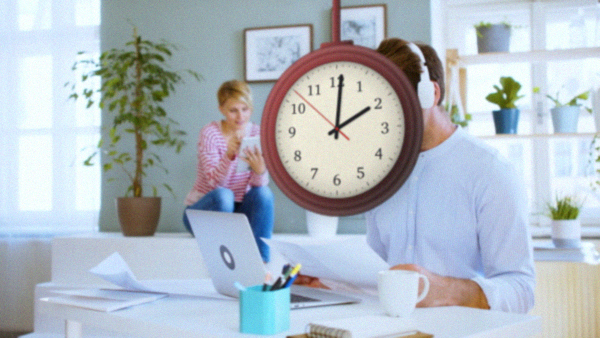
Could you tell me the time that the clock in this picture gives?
2:00:52
